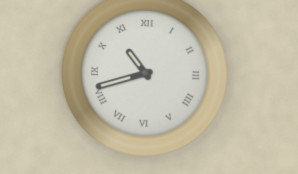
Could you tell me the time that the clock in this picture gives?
10:42
